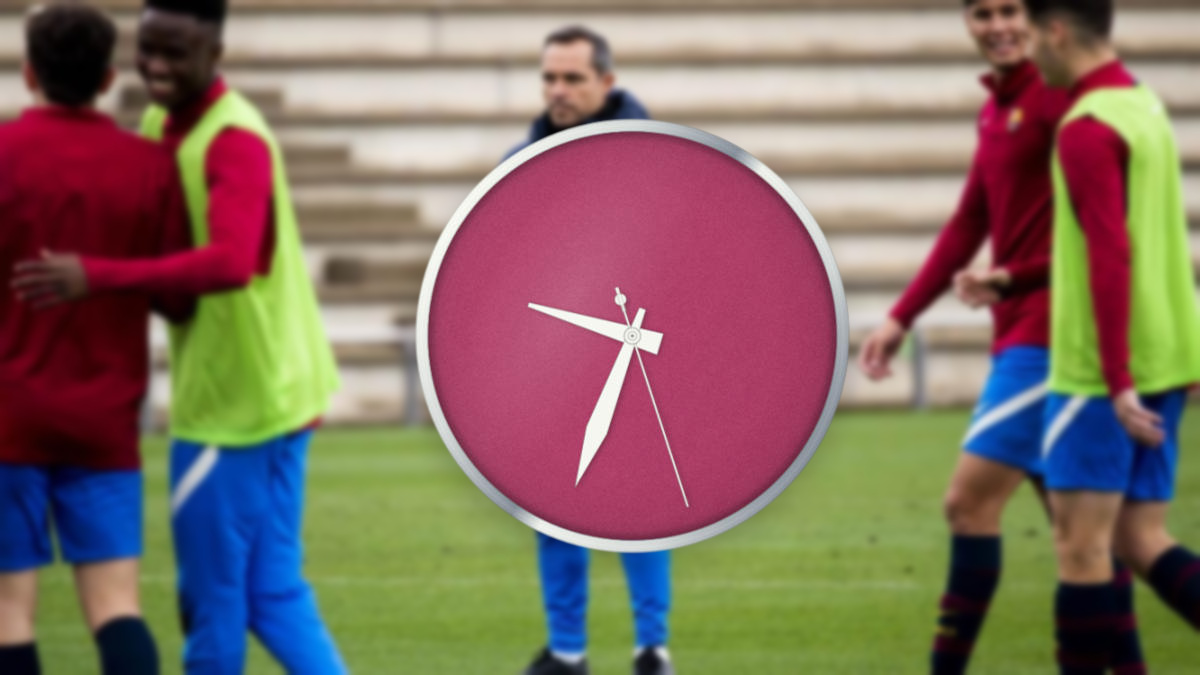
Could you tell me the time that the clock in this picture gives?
9:33:27
